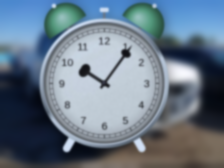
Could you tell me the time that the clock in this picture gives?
10:06
